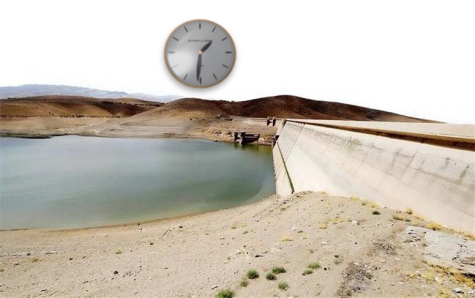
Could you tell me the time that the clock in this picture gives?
1:31
